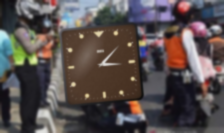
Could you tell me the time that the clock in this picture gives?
3:08
